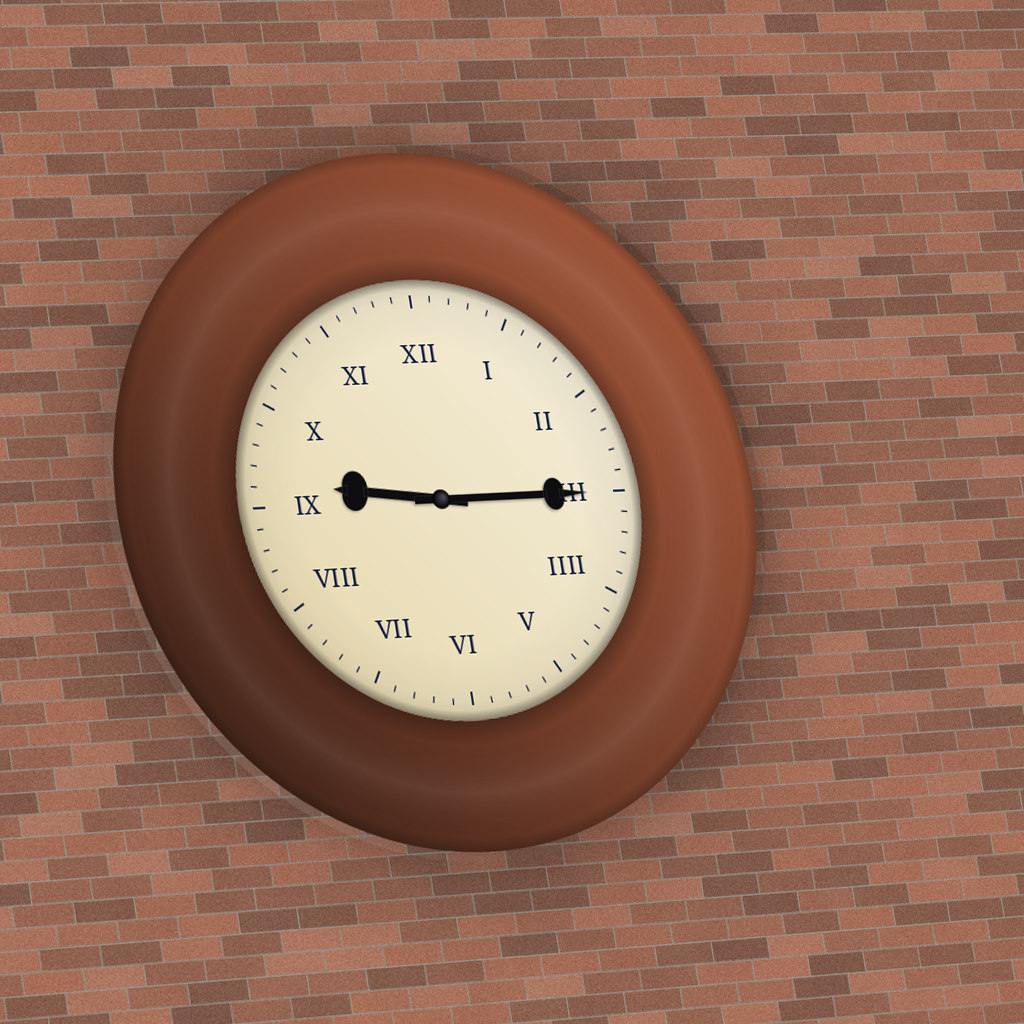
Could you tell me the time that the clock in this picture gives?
9:15
